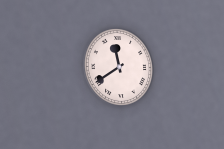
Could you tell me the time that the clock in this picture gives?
11:40
